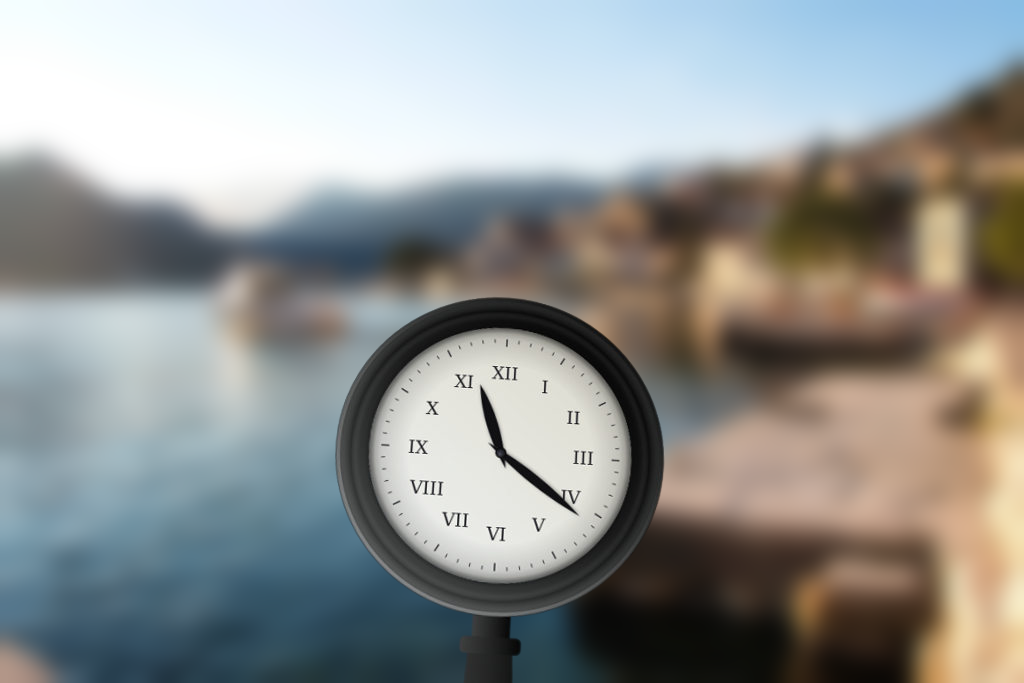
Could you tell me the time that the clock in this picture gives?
11:21
